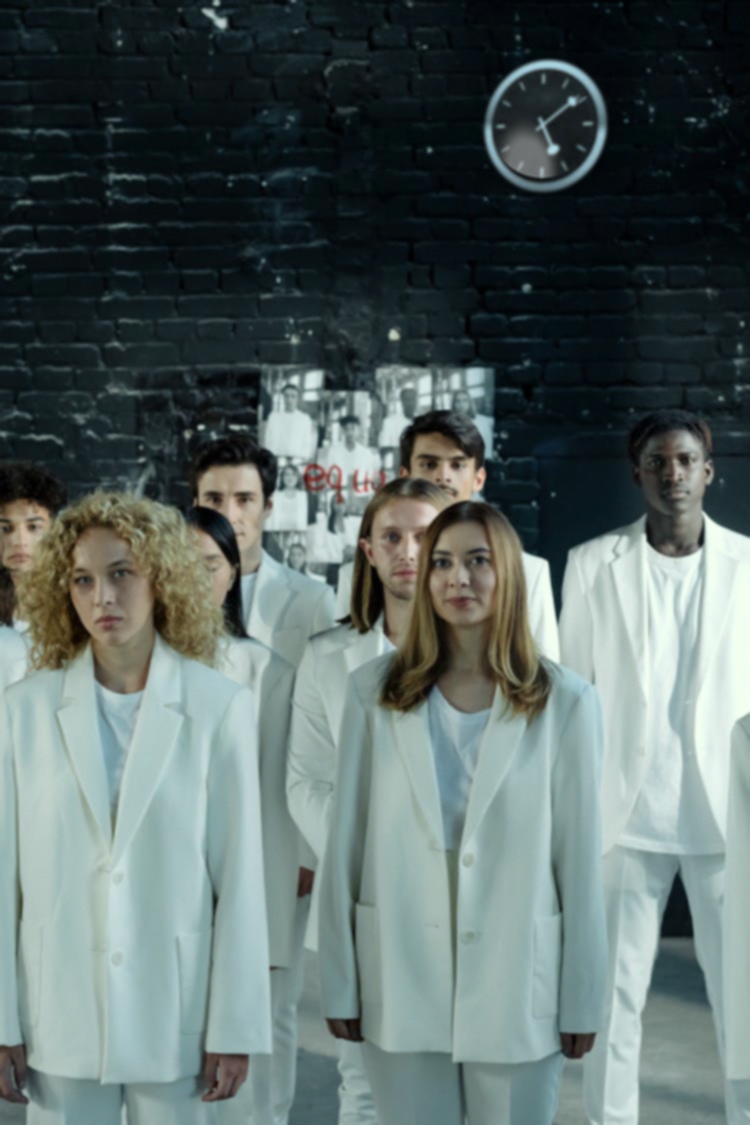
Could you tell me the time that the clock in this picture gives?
5:09
